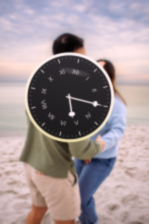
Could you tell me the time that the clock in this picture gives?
5:15
